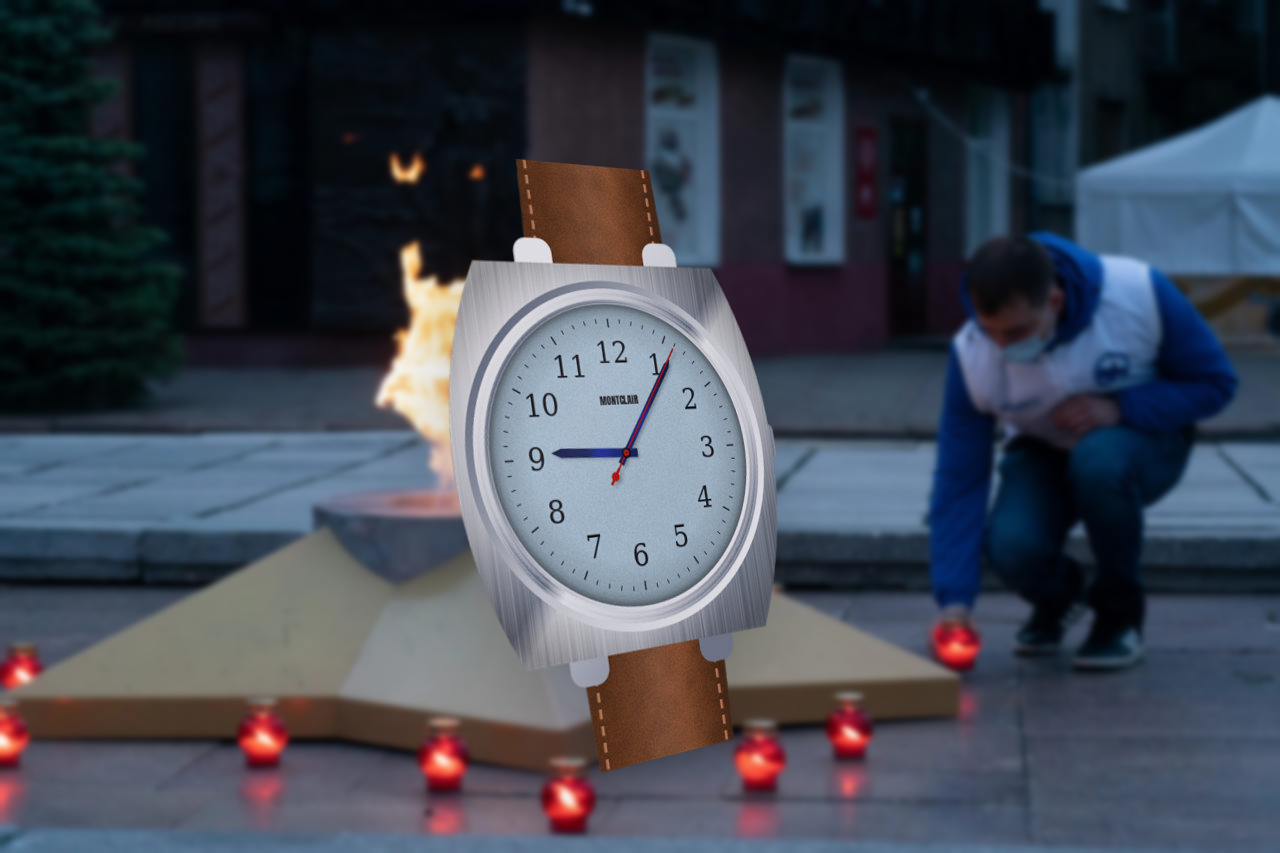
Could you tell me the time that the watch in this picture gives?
9:06:06
